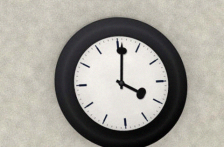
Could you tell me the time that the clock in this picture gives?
4:01
